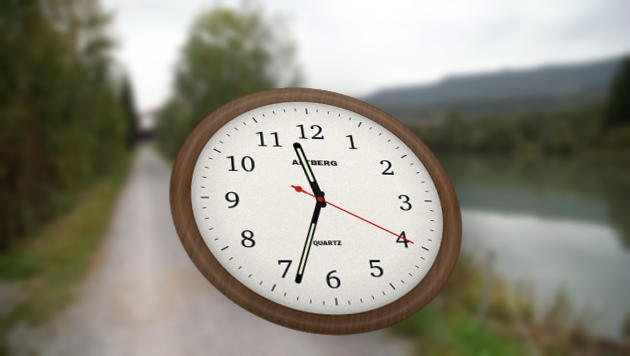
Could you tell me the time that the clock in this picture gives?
11:33:20
